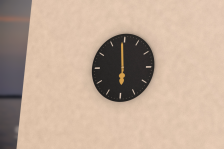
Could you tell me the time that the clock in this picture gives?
5:59
